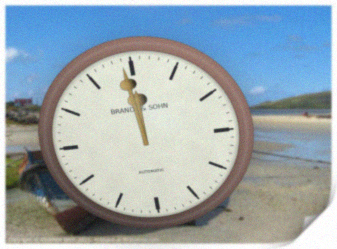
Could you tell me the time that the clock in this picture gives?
11:59
